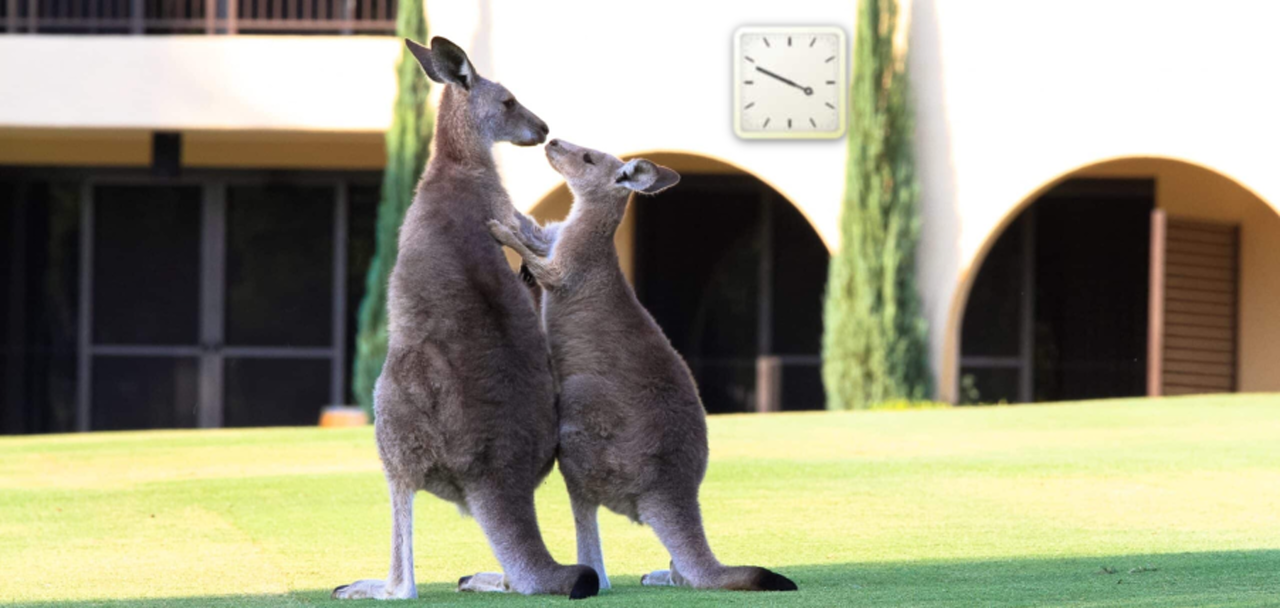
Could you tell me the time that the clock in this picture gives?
3:49
